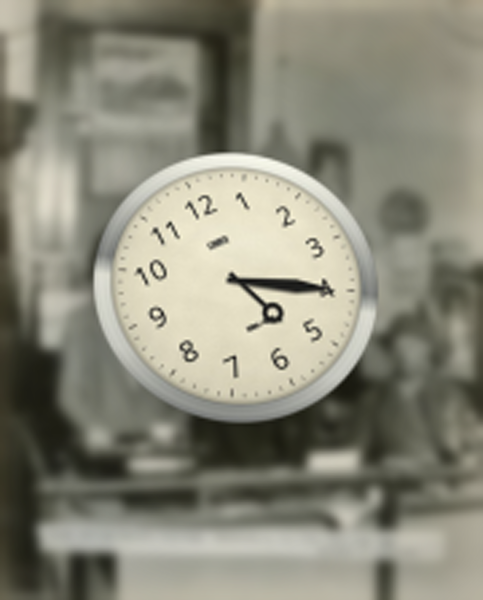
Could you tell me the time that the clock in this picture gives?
5:20
